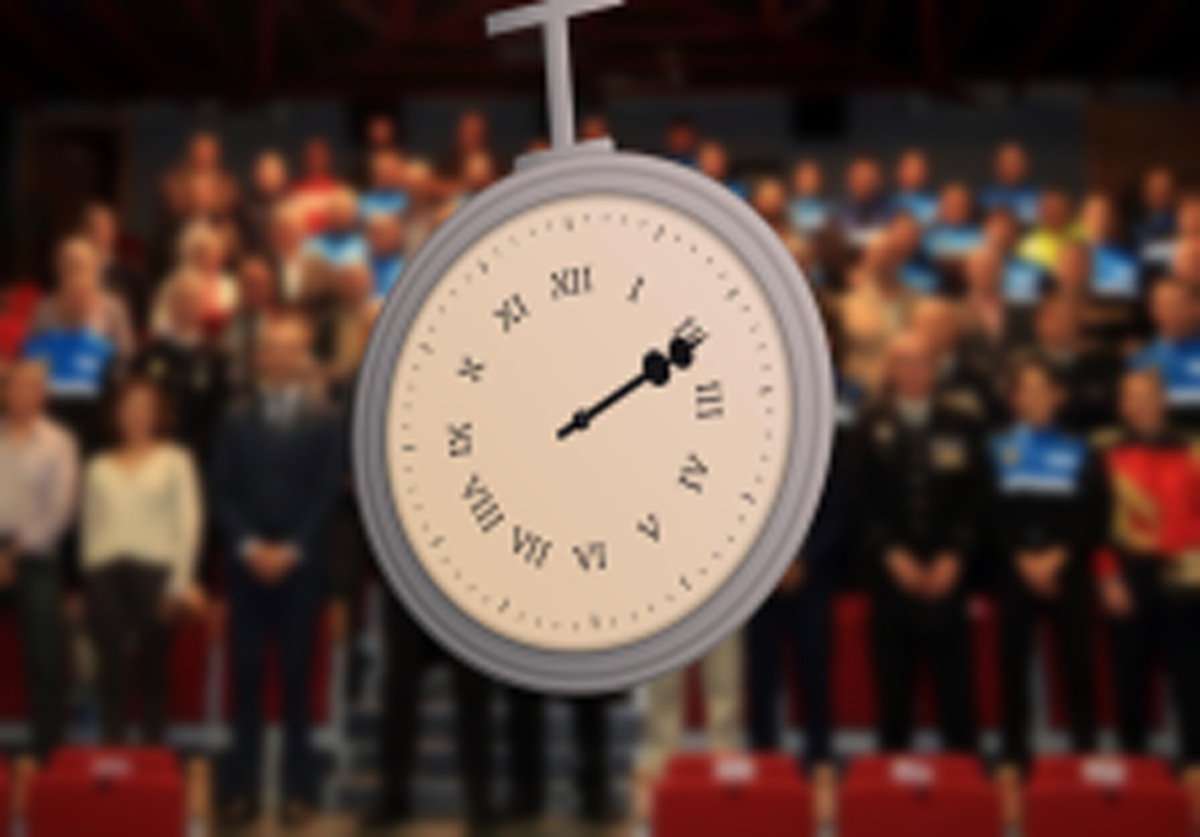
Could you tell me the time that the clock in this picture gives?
2:11
